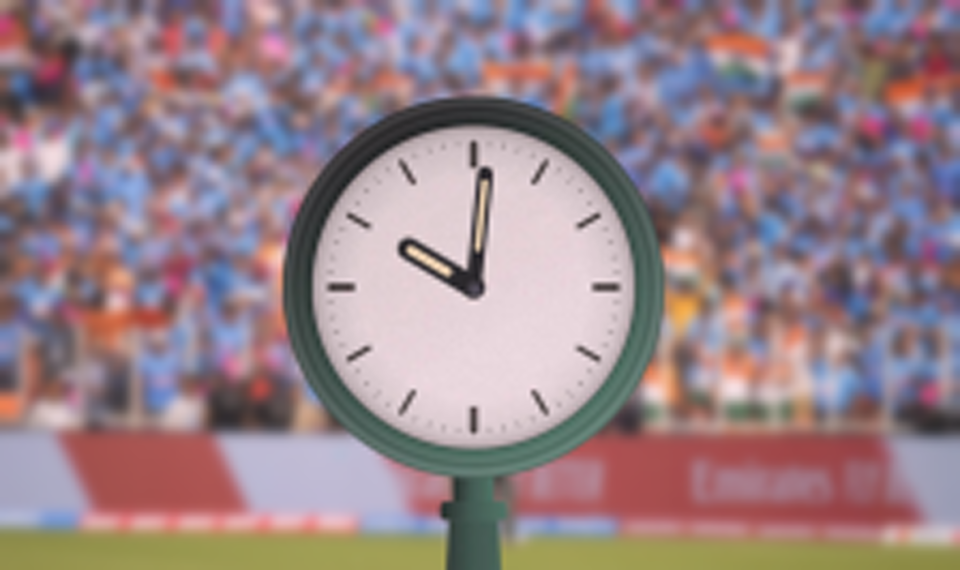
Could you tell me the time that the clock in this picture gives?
10:01
